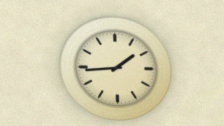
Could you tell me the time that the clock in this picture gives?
1:44
